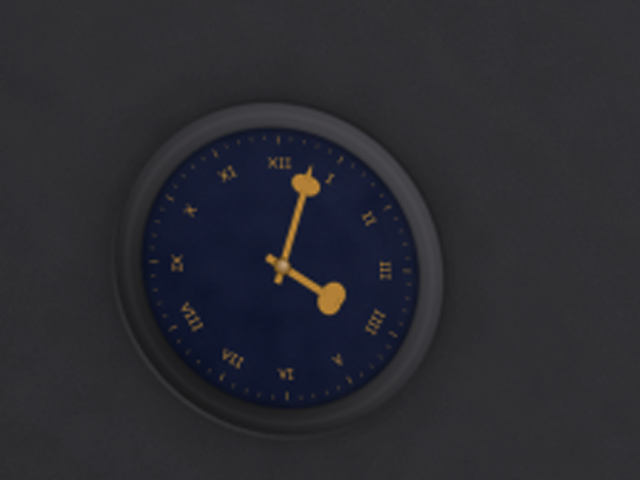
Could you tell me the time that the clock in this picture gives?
4:03
